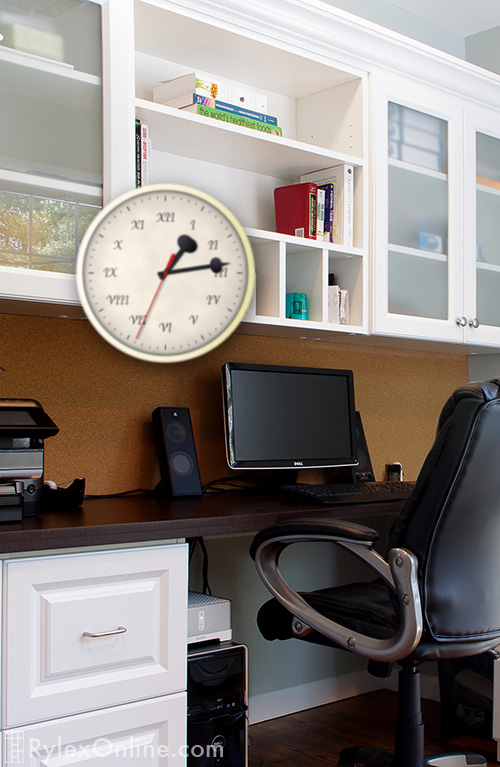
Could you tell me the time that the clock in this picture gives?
1:13:34
